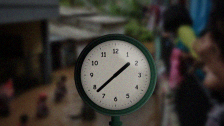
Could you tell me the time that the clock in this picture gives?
1:38
